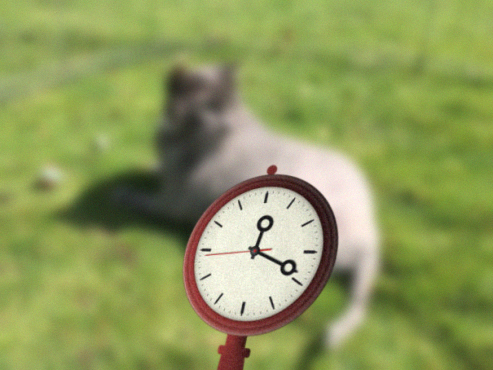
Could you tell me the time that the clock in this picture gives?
12:18:44
